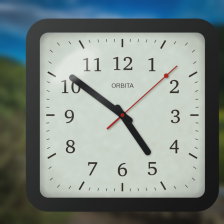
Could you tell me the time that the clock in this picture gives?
4:51:08
